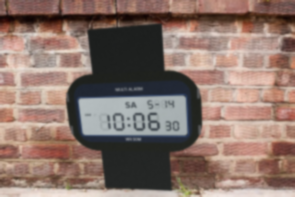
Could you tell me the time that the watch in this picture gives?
10:06
